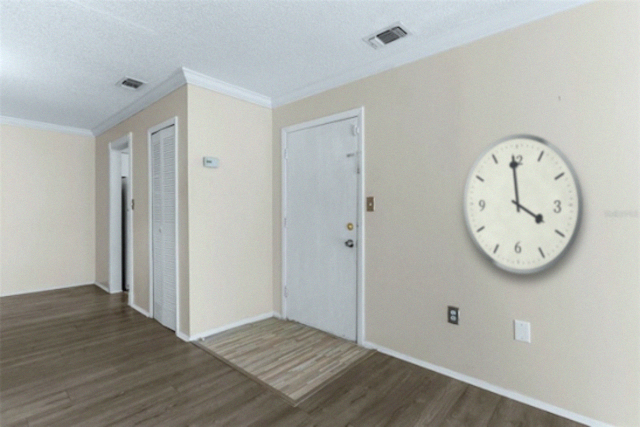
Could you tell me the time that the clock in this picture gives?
3:59
